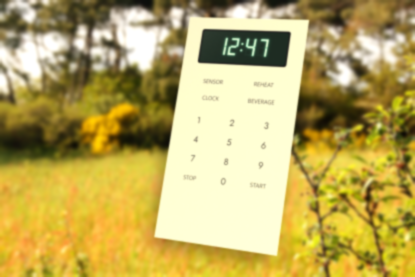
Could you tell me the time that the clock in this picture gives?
12:47
